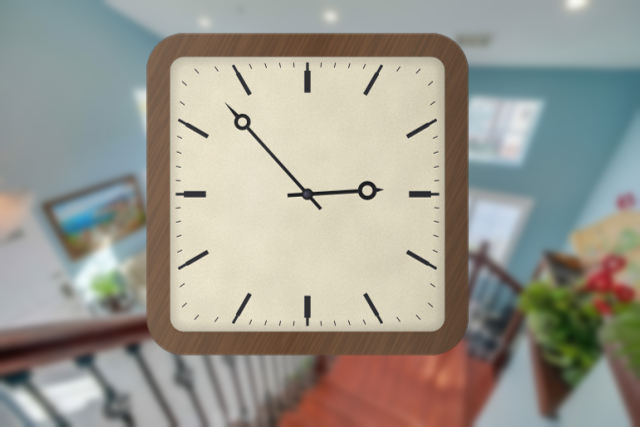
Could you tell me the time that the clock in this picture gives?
2:53
